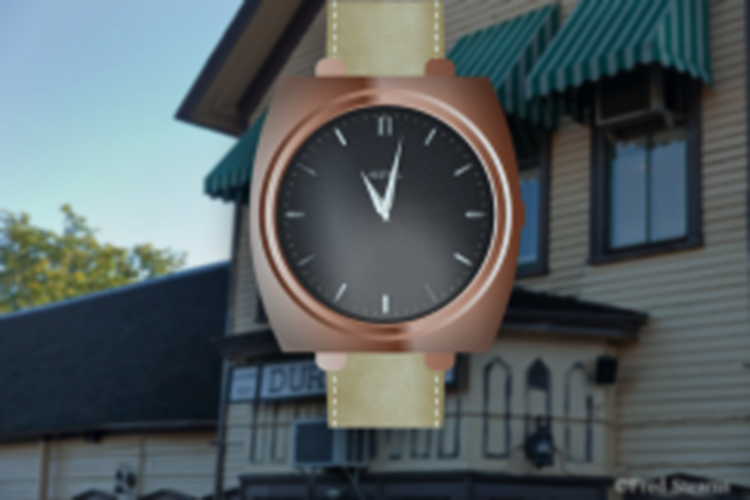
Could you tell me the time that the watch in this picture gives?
11:02
